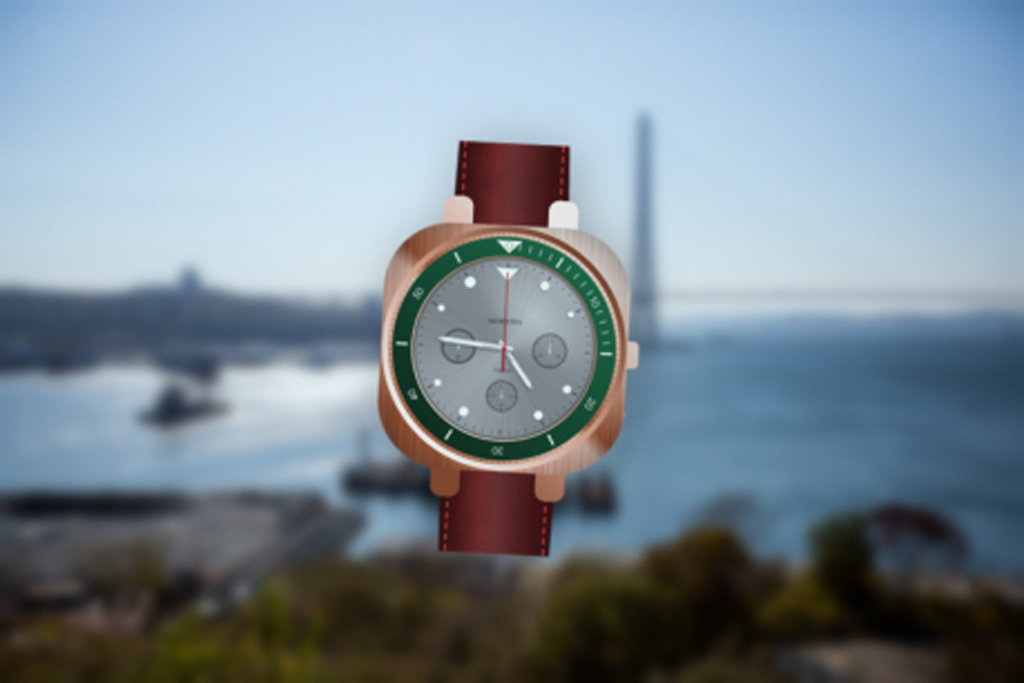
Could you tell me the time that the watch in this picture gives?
4:46
